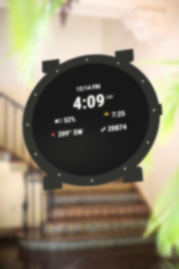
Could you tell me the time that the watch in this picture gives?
4:09
